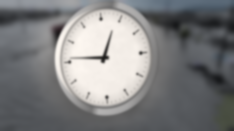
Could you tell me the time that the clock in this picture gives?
12:46
